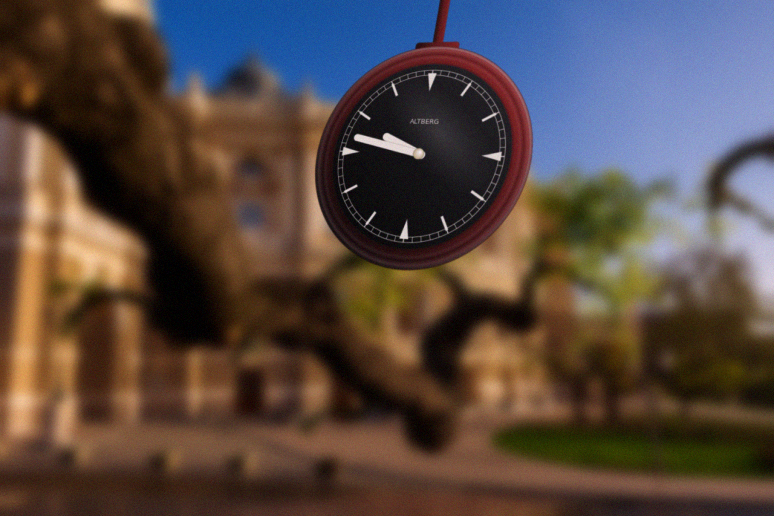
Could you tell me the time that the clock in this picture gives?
9:47
